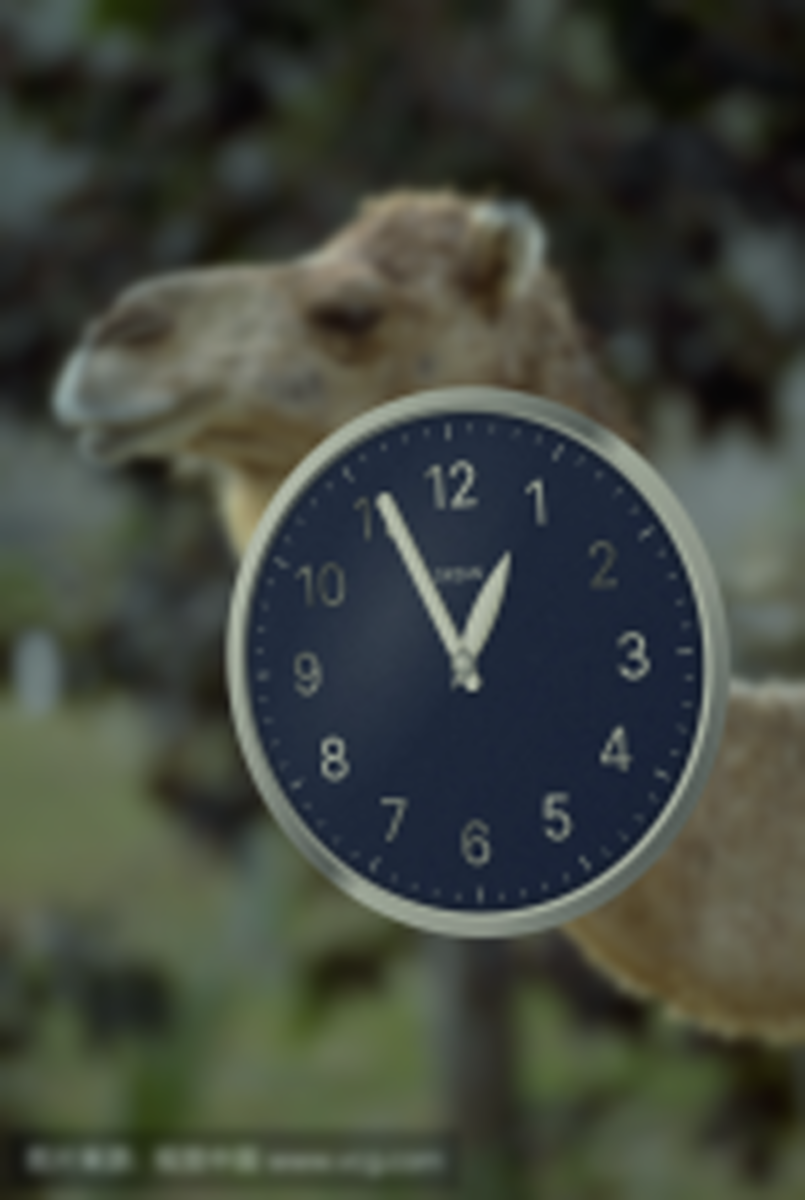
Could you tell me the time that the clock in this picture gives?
12:56
